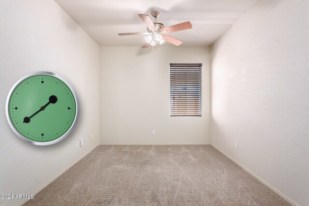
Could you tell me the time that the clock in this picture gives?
1:39
